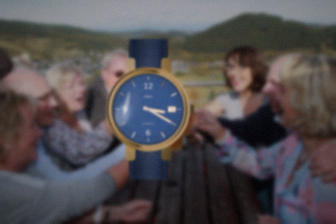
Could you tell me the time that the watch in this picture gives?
3:20
